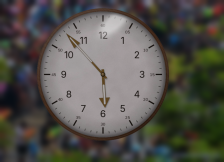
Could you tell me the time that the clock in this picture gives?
5:53
